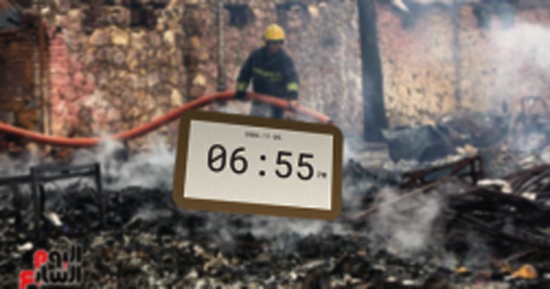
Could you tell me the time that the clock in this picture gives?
6:55
